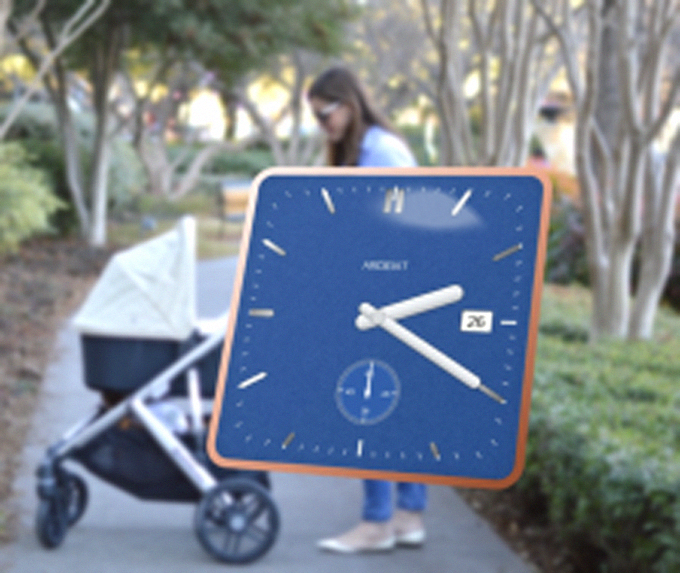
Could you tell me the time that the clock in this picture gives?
2:20
